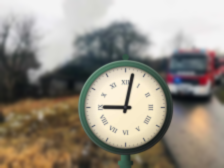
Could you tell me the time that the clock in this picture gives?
9:02
